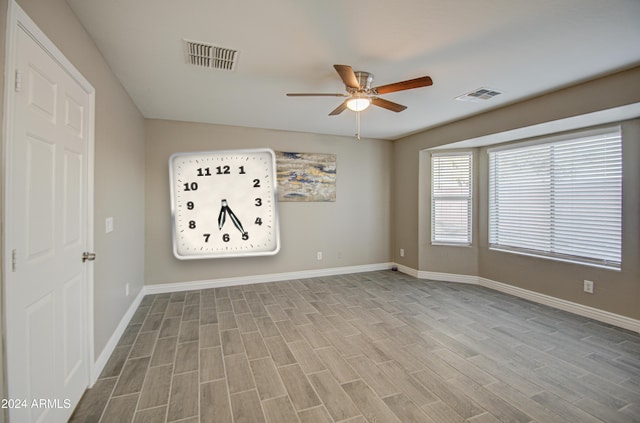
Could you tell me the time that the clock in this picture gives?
6:25
